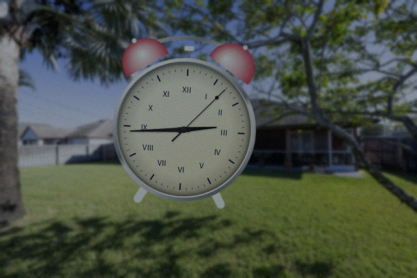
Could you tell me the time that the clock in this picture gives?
2:44:07
